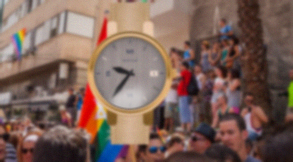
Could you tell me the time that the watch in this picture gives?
9:36
